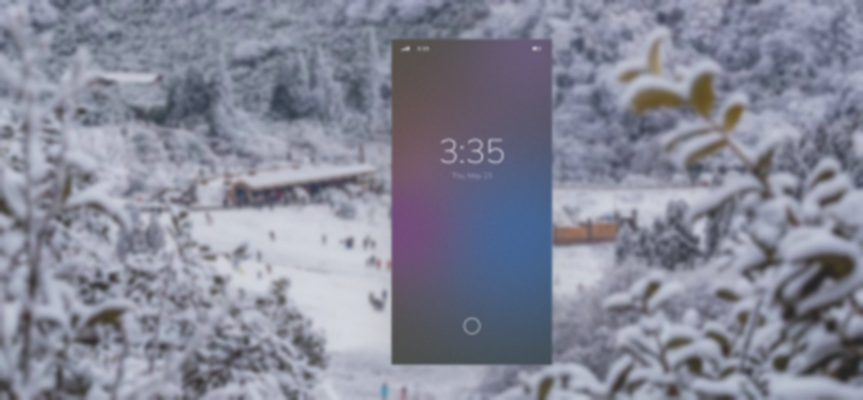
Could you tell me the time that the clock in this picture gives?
3:35
